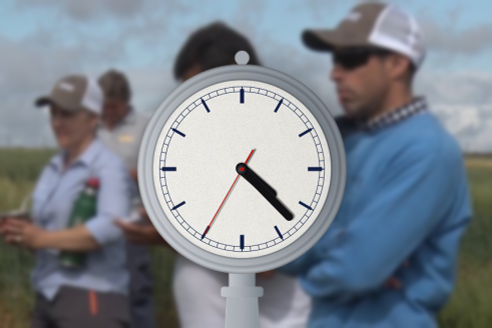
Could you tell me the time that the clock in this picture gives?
4:22:35
